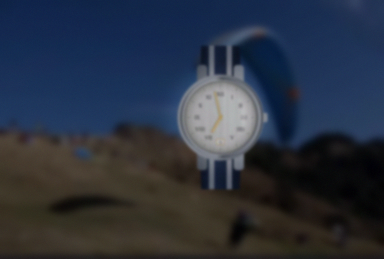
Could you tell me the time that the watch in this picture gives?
6:58
